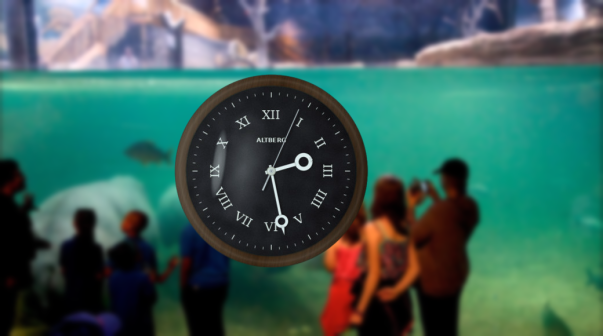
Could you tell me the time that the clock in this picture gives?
2:28:04
